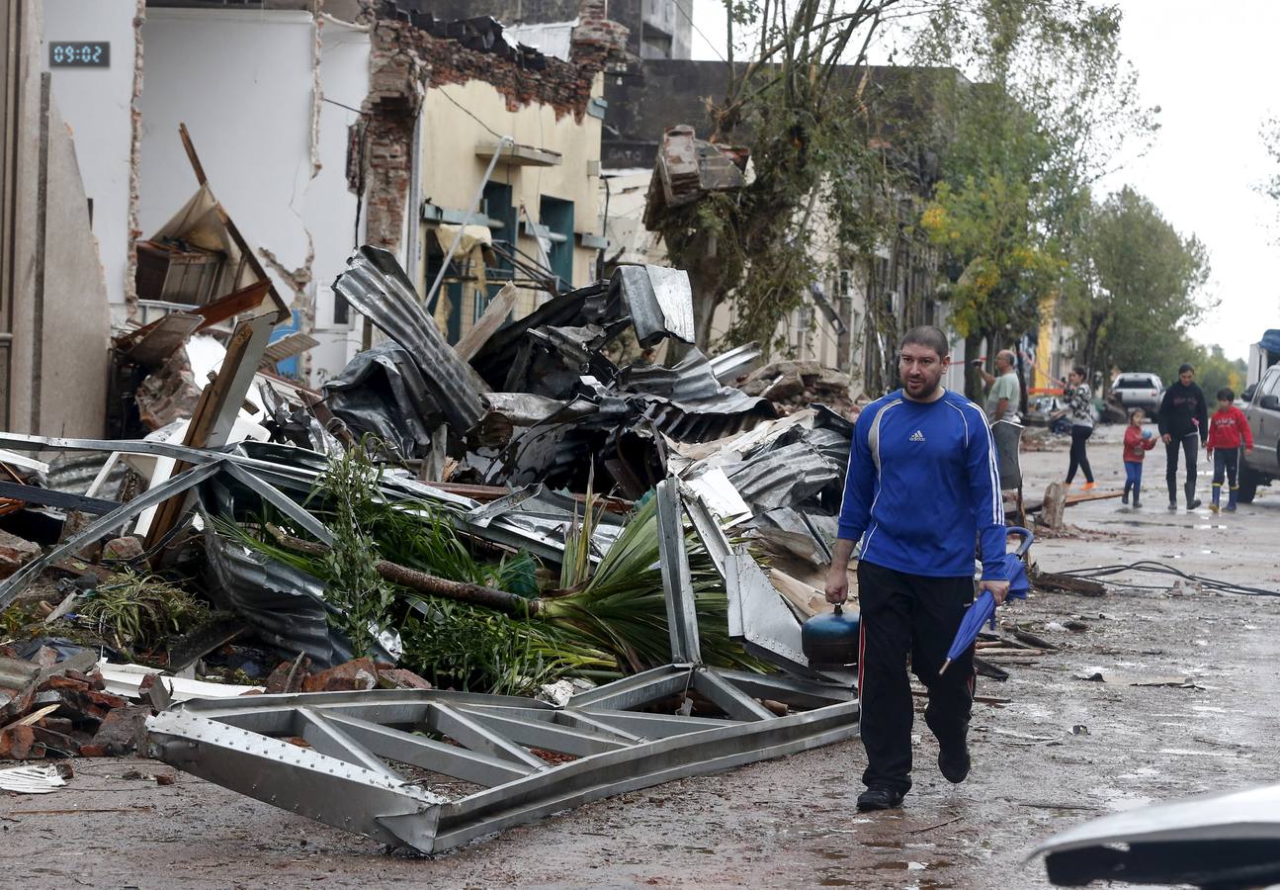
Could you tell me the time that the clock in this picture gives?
9:02
